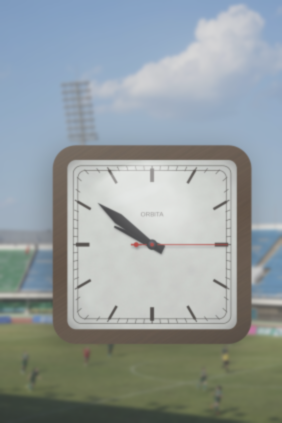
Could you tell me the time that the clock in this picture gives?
9:51:15
